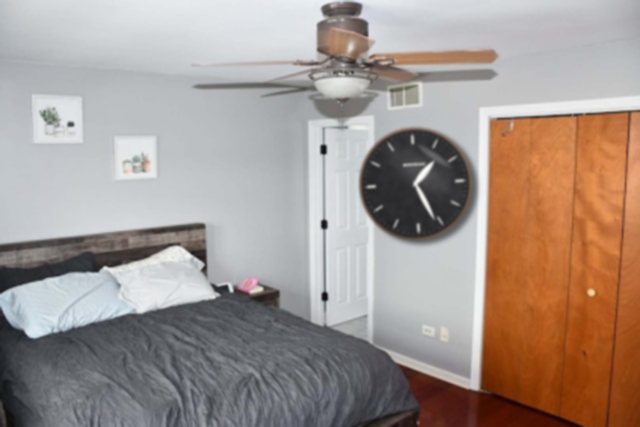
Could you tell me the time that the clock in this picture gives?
1:26
